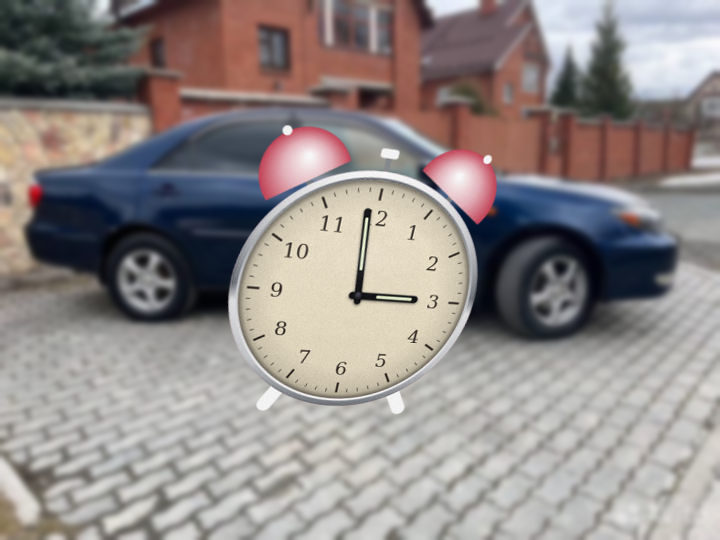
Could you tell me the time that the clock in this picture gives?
2:59
